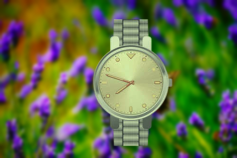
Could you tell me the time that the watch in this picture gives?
7:48
